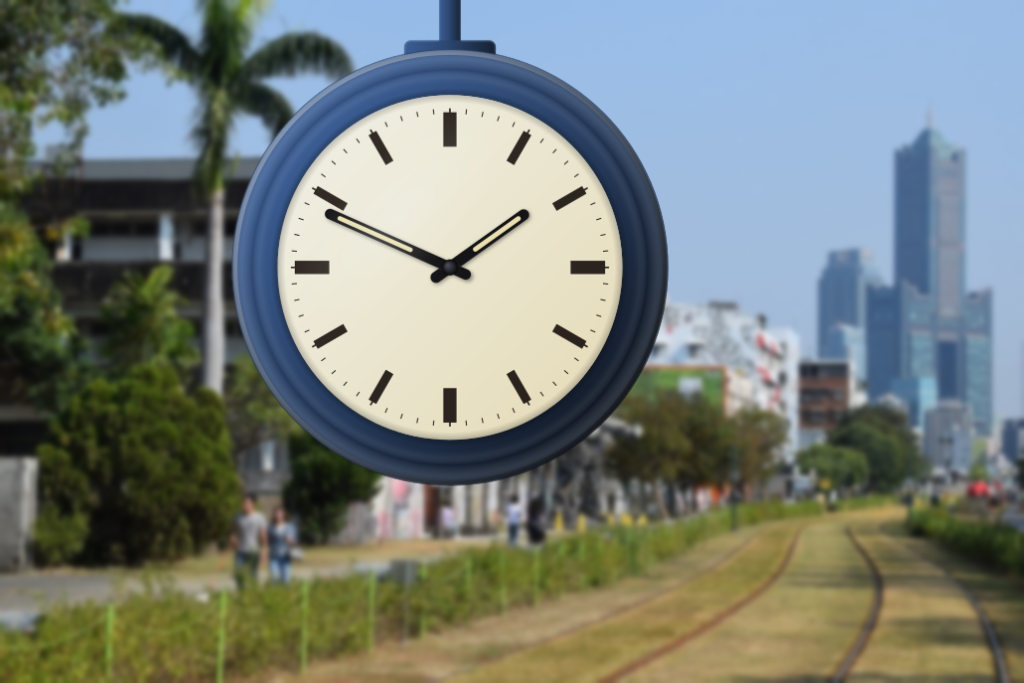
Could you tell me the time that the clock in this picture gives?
1:49
